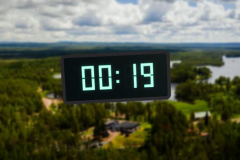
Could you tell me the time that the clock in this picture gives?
0:19
